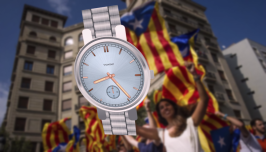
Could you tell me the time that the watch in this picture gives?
8:24
